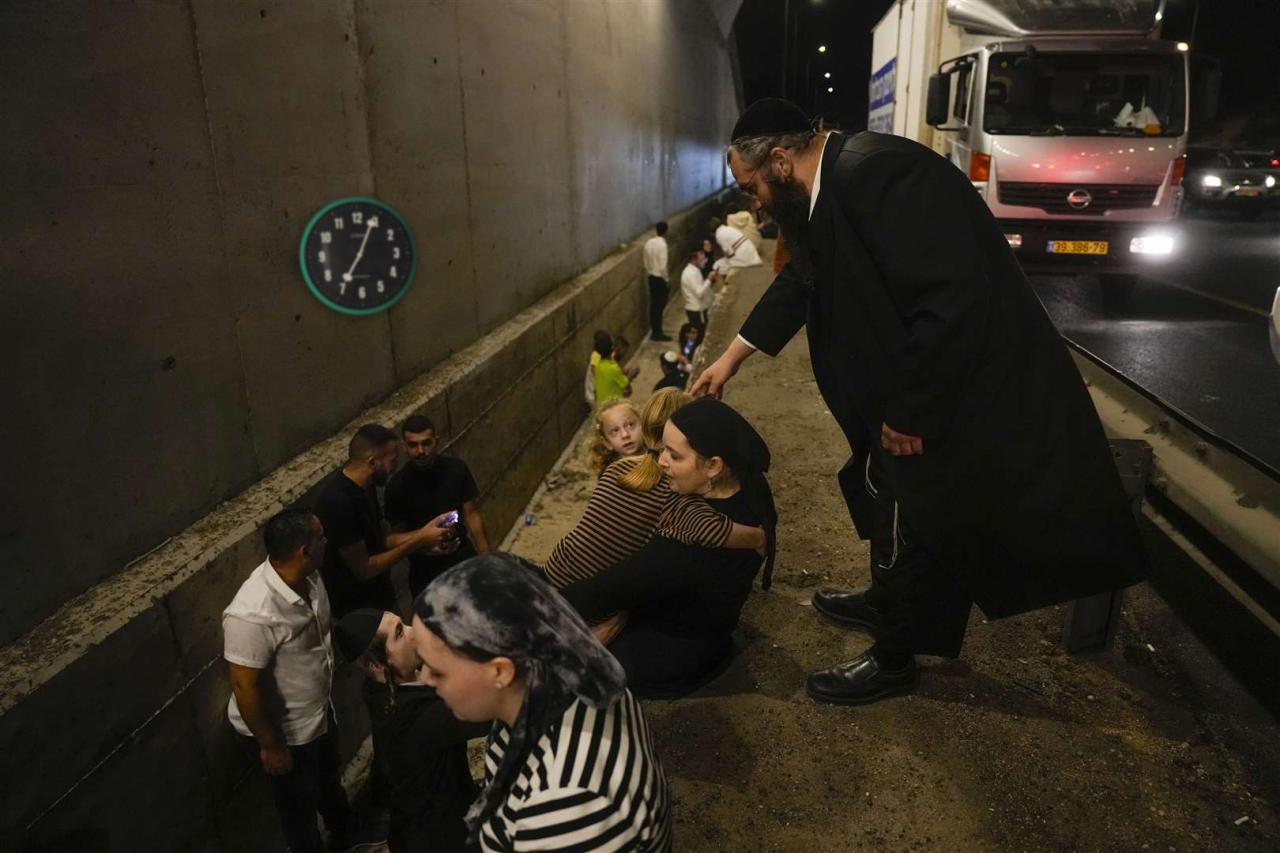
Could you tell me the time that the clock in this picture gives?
7:04
